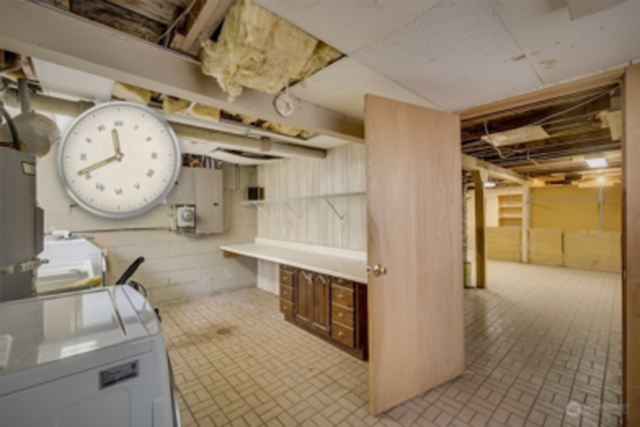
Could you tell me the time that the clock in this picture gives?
11:41
